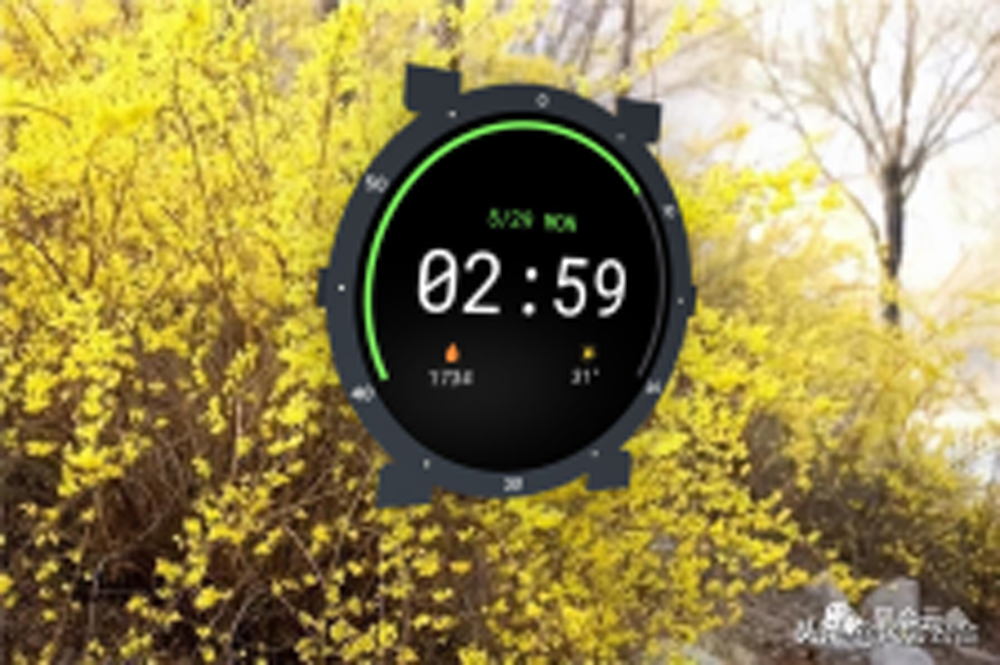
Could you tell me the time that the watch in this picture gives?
2:59
